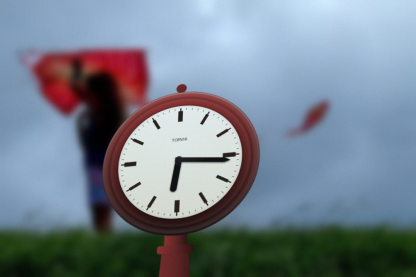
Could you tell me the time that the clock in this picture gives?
6:16
